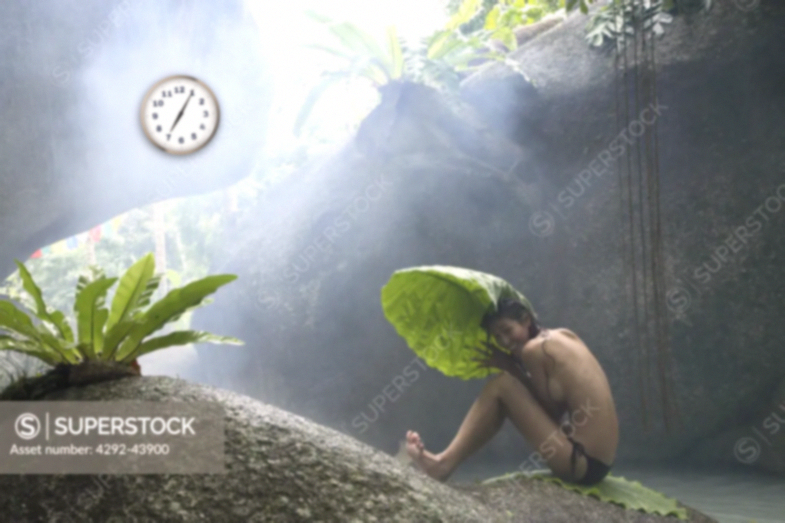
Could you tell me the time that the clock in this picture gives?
7:05
